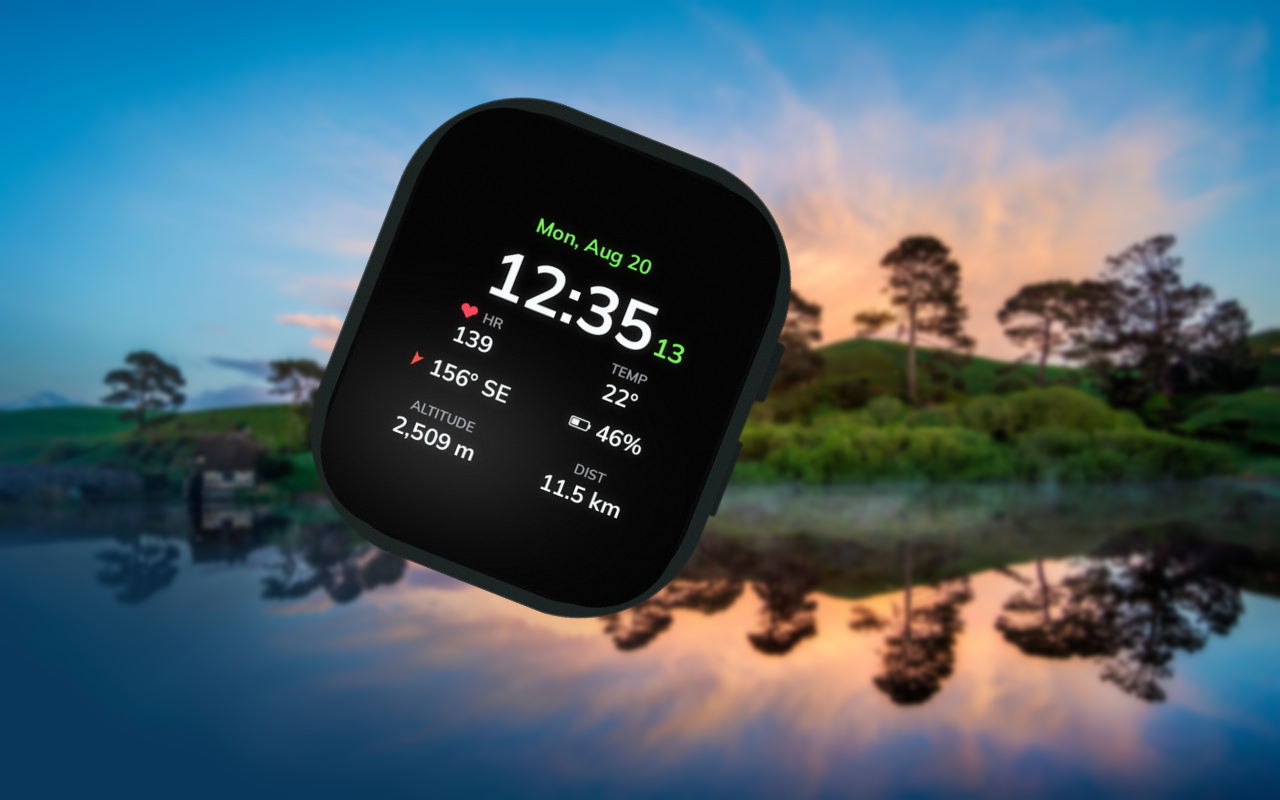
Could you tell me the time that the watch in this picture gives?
12:35:13
